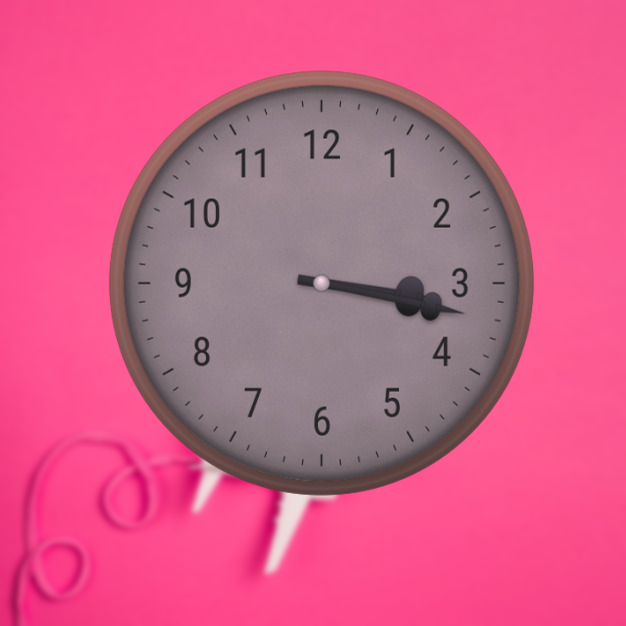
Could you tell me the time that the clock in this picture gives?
3:17
